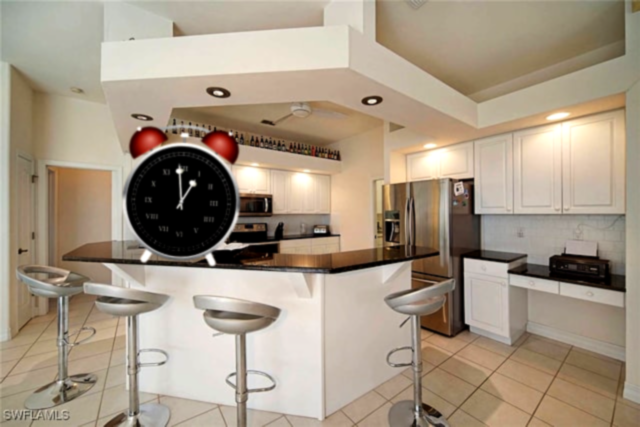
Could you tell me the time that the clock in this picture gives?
12:59
